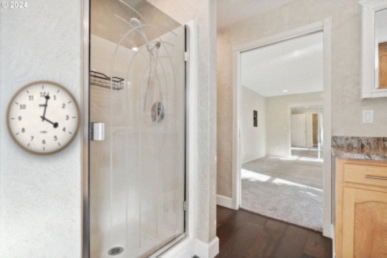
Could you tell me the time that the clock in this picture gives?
4:02
